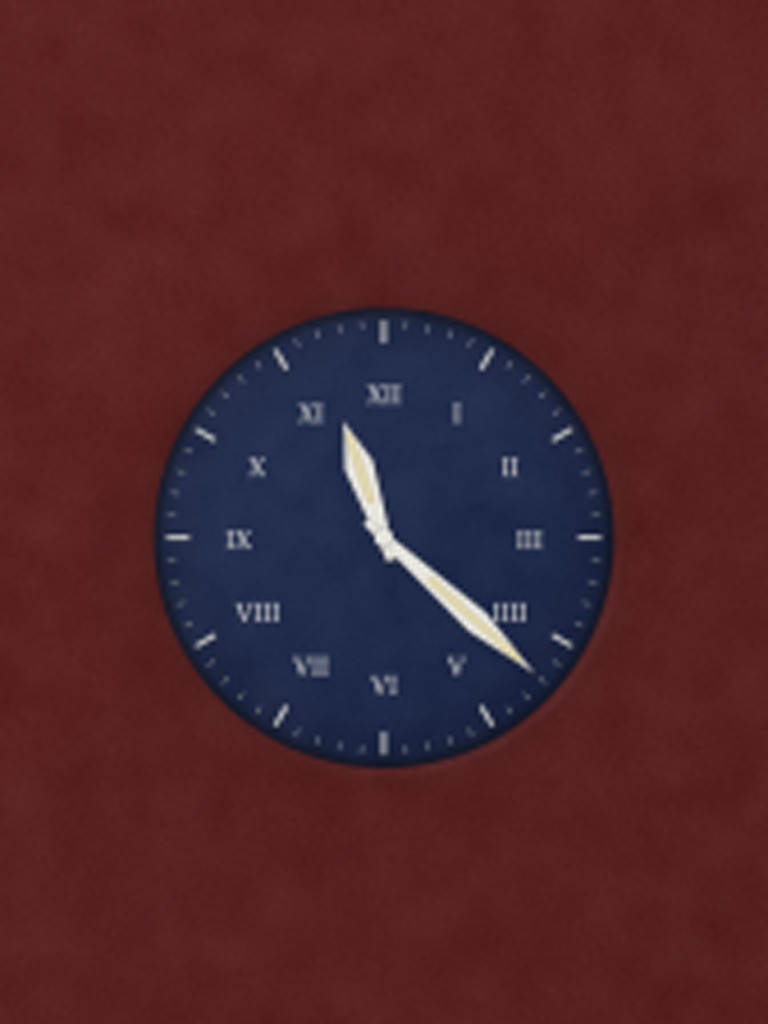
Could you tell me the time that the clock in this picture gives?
11:22
